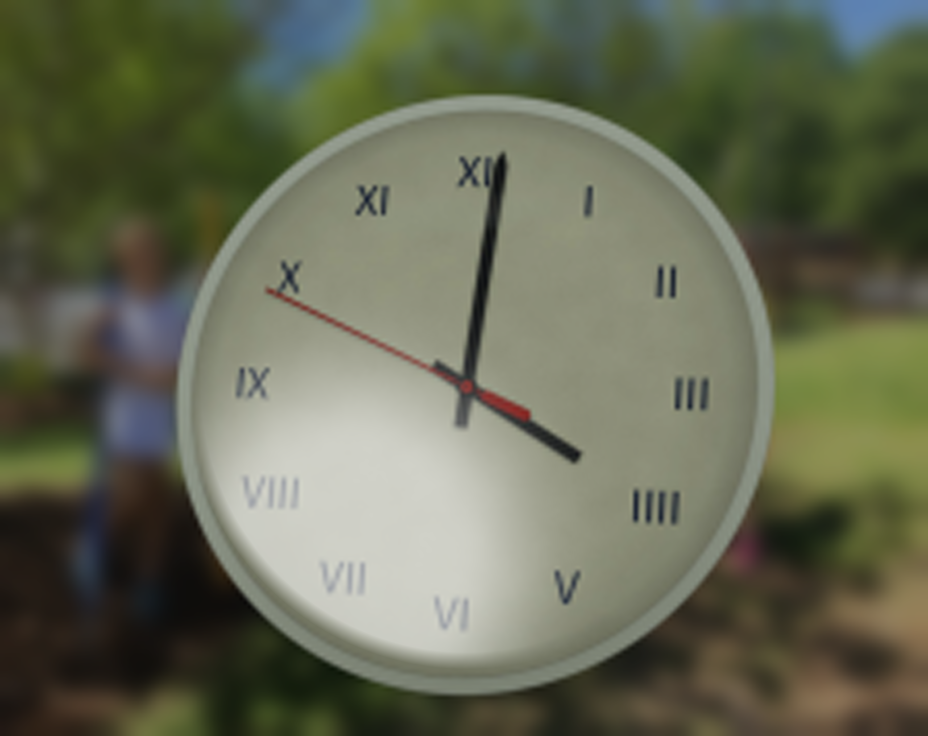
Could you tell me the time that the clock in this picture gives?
4:00:49
